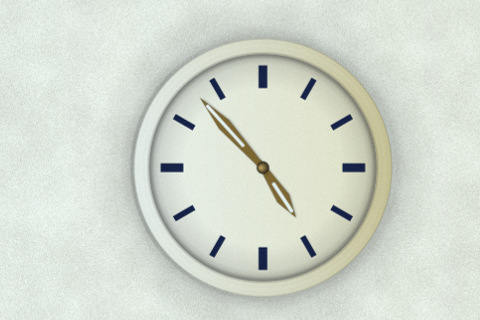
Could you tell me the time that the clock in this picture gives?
4:53
